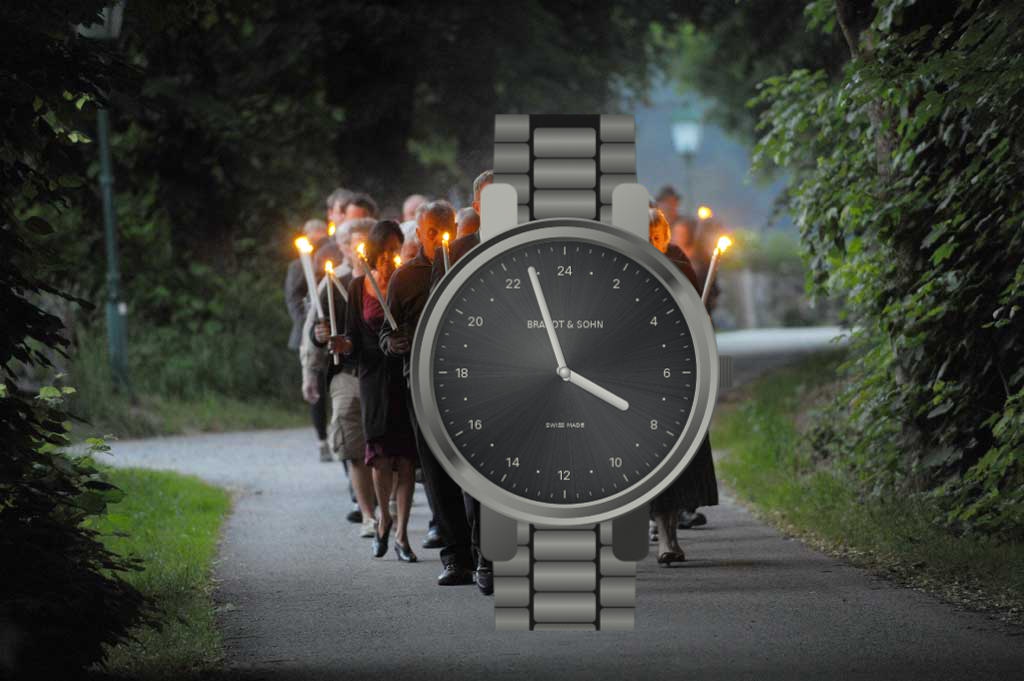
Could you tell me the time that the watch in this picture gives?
7:57
